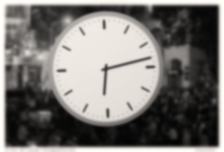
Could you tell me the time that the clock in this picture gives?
6:13
